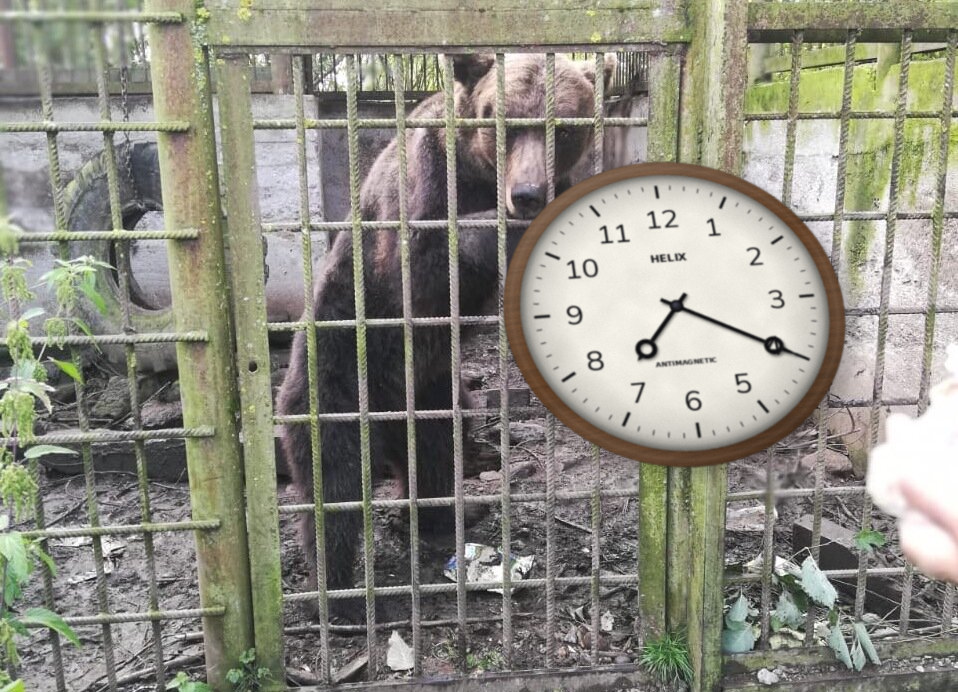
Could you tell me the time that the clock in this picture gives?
7:20
